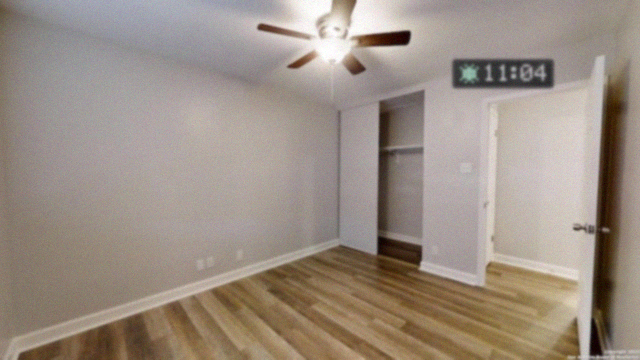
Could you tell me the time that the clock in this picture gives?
11:04
